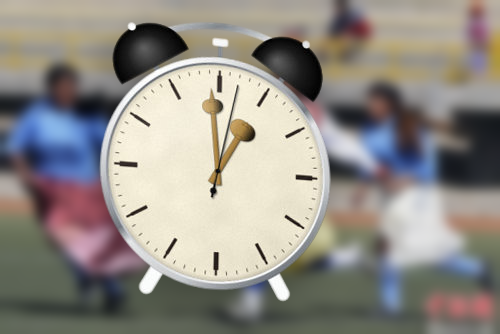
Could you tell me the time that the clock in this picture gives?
12:59:02
